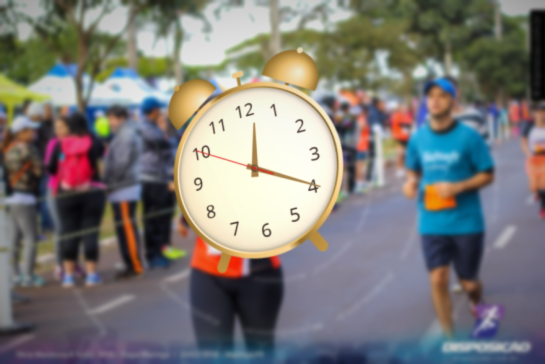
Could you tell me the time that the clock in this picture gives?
12:19:50
